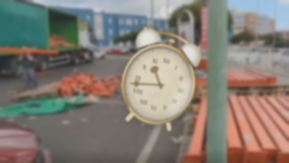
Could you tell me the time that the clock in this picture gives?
10:43
